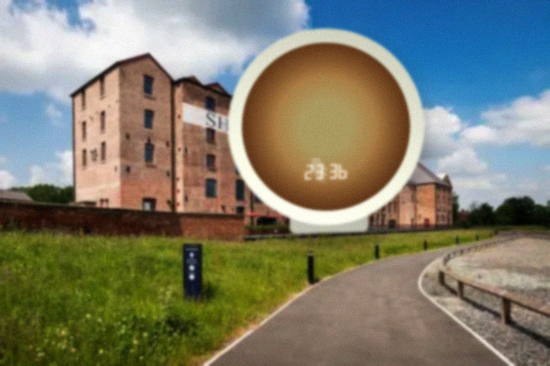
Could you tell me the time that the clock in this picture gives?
23:36
